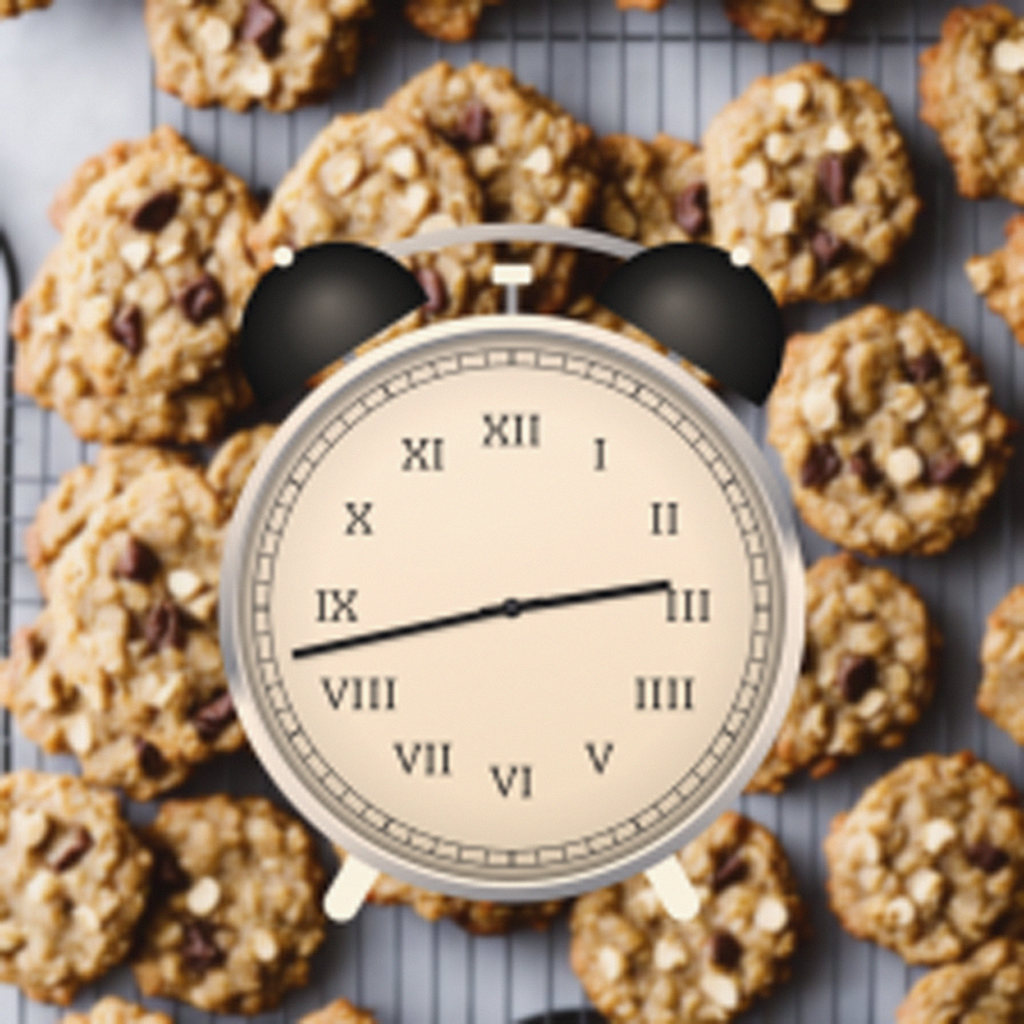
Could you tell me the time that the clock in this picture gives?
2:43
